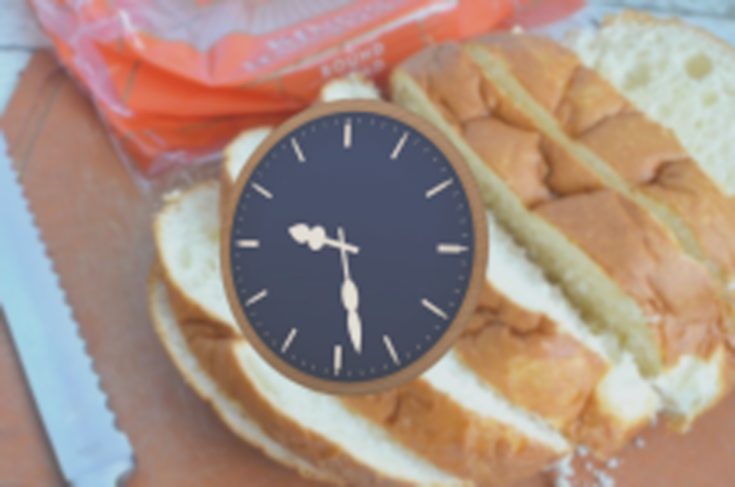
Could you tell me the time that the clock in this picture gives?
9:28
